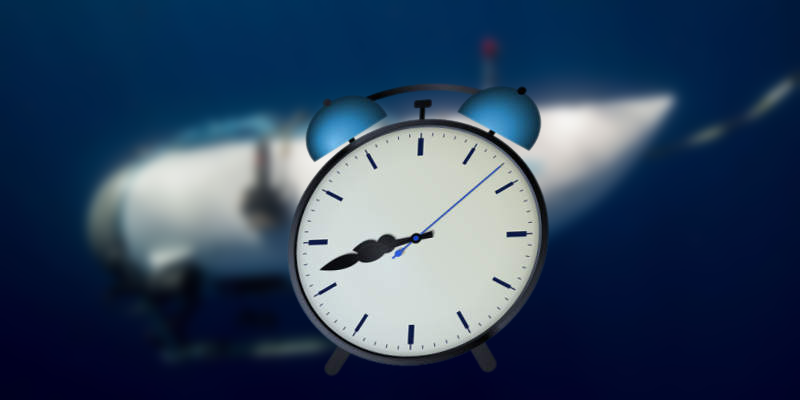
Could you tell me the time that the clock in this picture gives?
8:42:08
